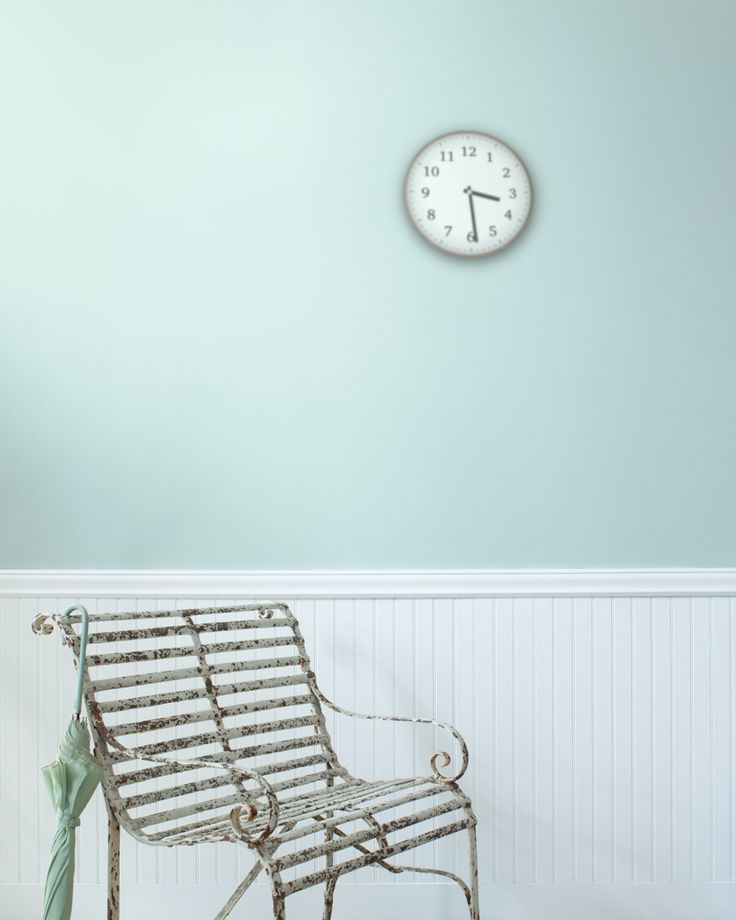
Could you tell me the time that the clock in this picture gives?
3:29
